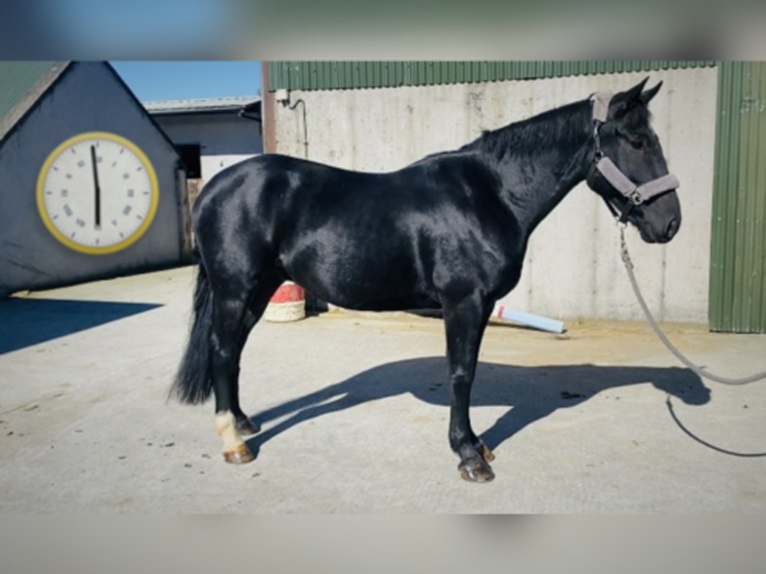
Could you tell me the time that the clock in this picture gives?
5:59
